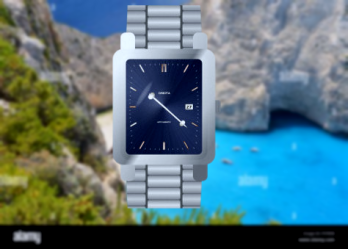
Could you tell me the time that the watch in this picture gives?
10:22
